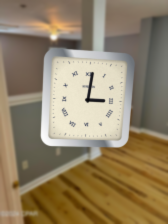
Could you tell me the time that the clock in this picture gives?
3:01
